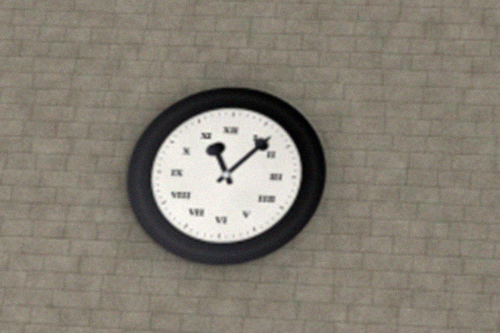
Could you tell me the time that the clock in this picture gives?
11:07
